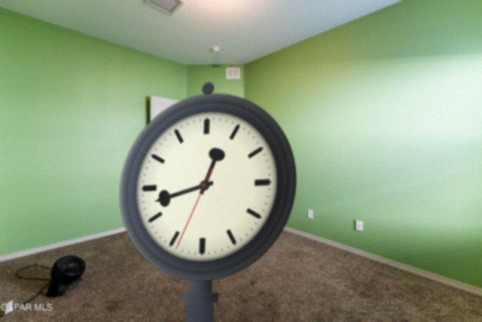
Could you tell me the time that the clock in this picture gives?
12:42:34
